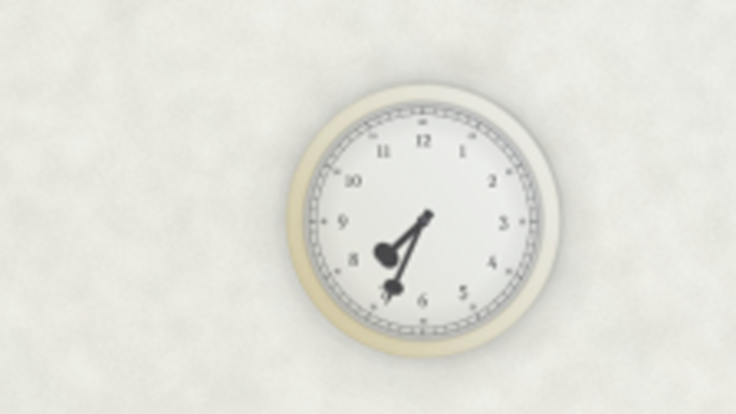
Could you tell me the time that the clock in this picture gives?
7:34
